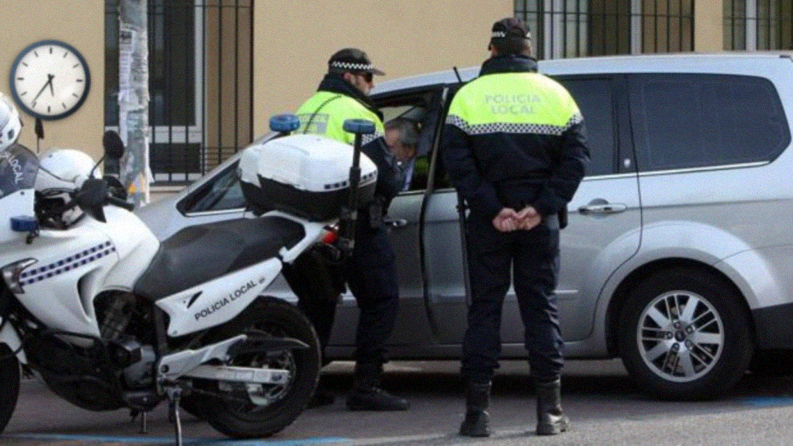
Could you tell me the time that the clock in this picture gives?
5:36
